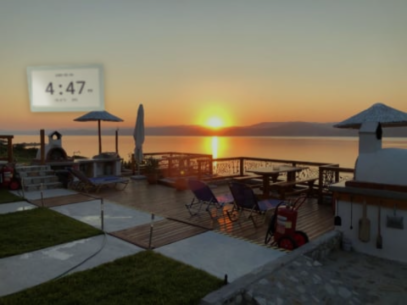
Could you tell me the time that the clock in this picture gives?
4:47
